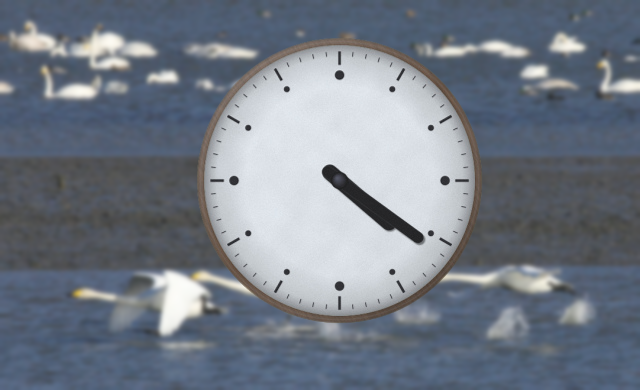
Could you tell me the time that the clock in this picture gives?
4:21
